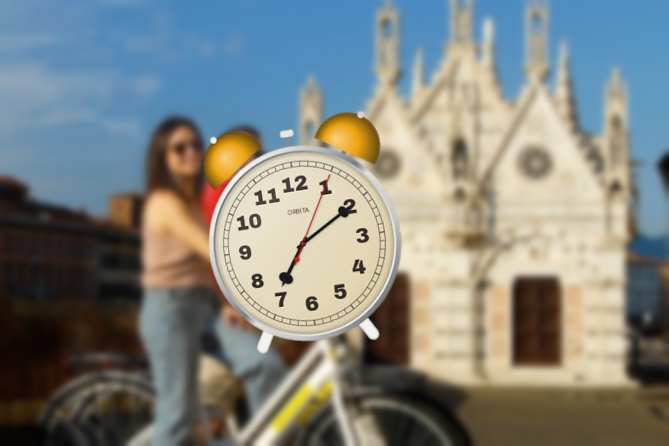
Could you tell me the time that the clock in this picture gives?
7:10:05
